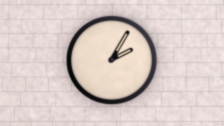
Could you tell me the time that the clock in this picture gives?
2:05
